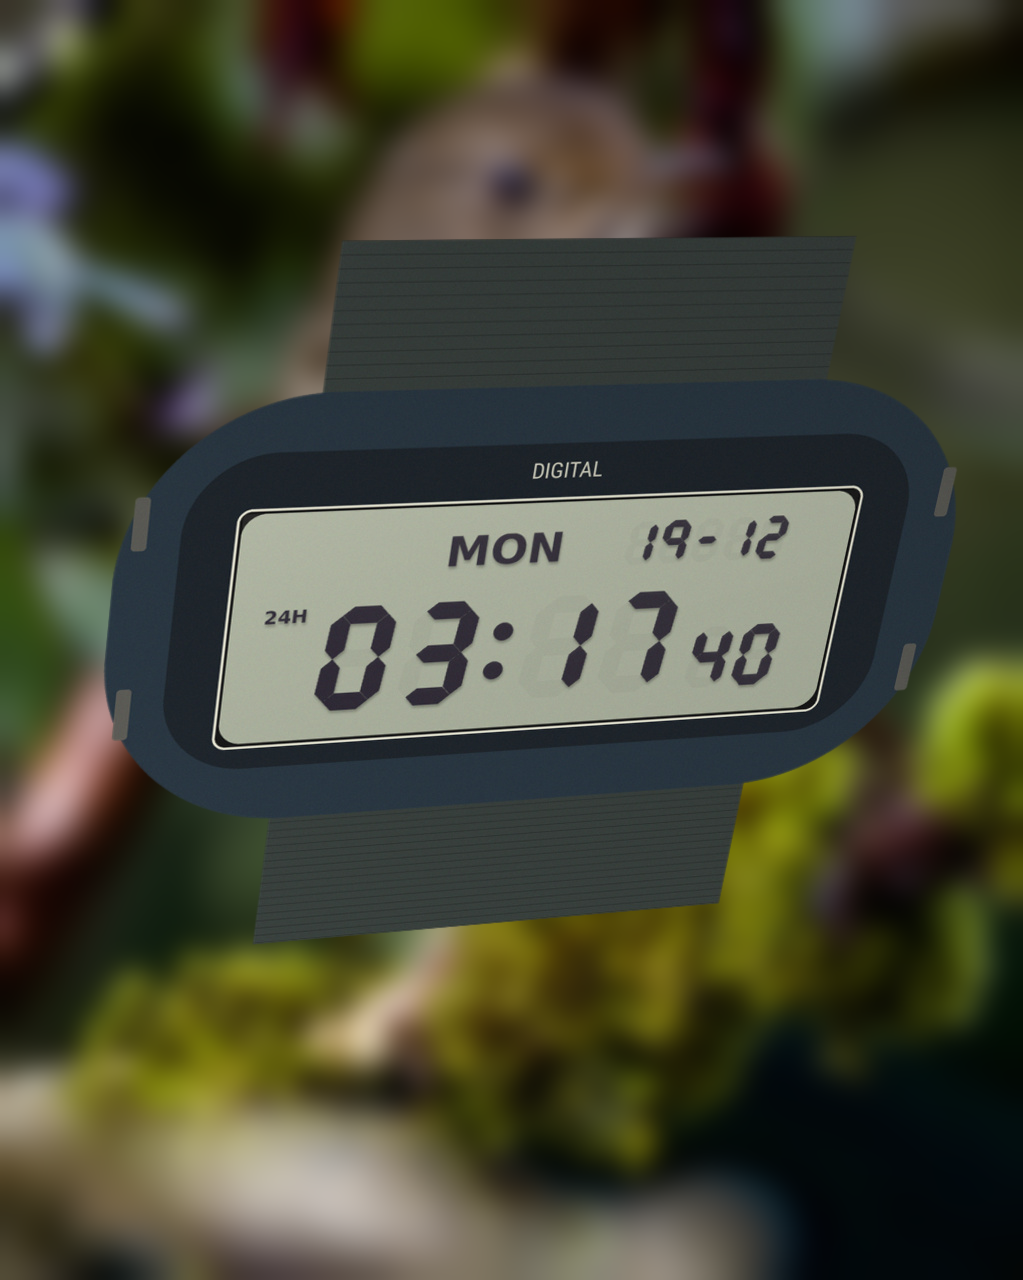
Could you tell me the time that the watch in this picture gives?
3:17:40
